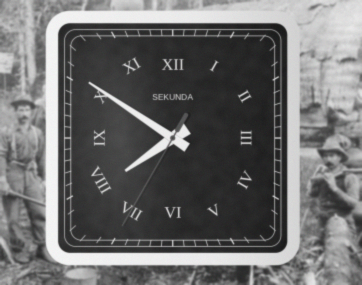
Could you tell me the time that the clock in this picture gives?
7:50:35
